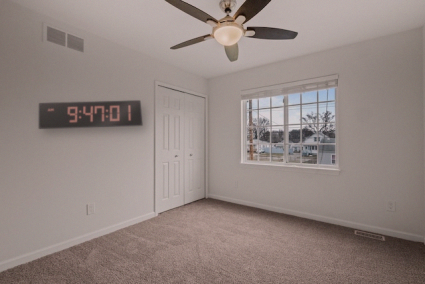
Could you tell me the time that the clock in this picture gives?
9:47:01
